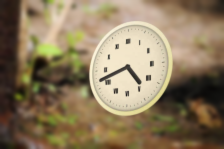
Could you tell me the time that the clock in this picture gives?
4:42
